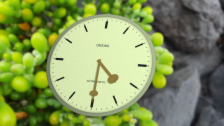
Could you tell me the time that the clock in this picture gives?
4:30
